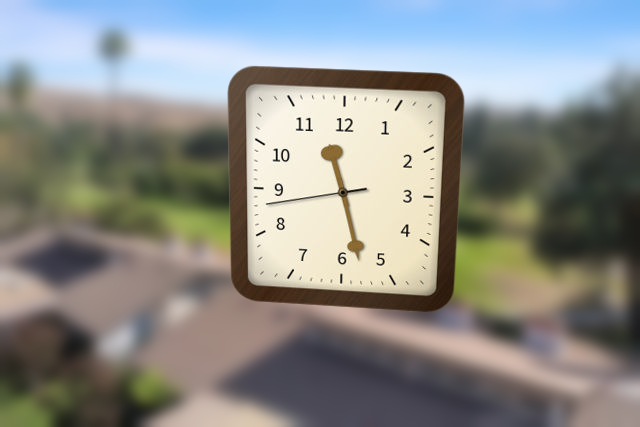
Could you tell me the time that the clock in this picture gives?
11:27:43
